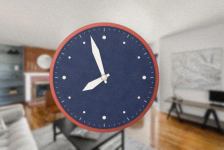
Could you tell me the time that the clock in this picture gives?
7:57
